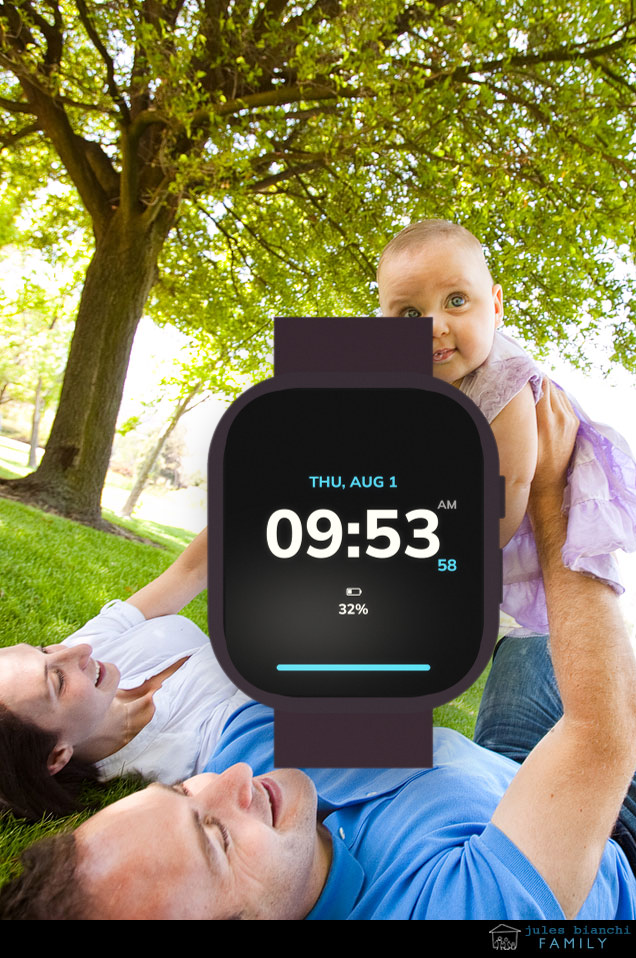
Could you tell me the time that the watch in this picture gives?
9:53:58
